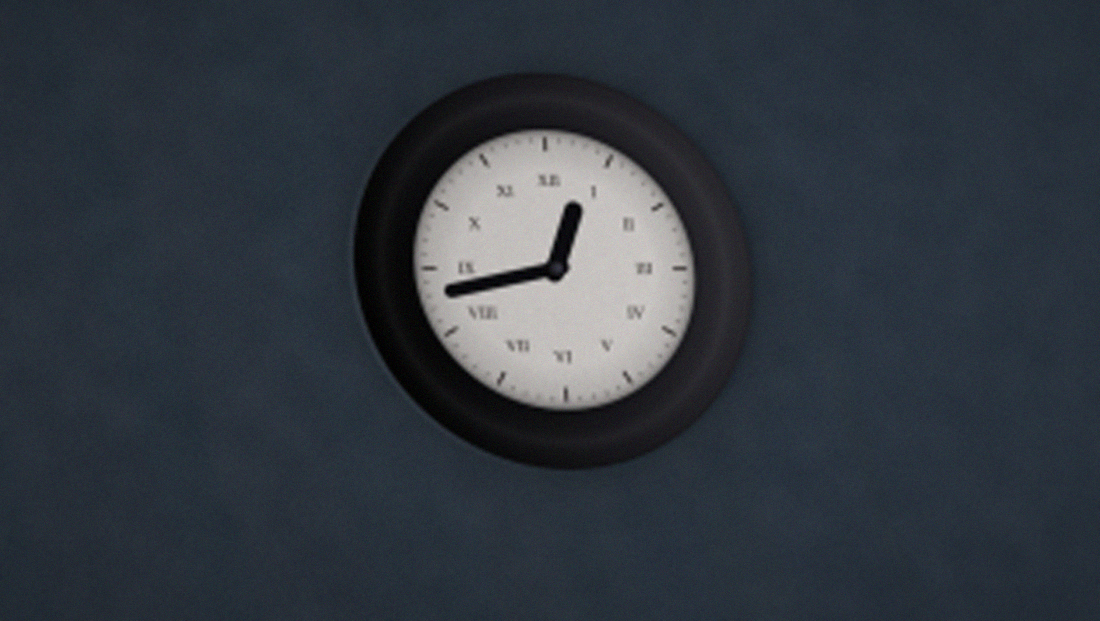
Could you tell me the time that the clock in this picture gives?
12:43
